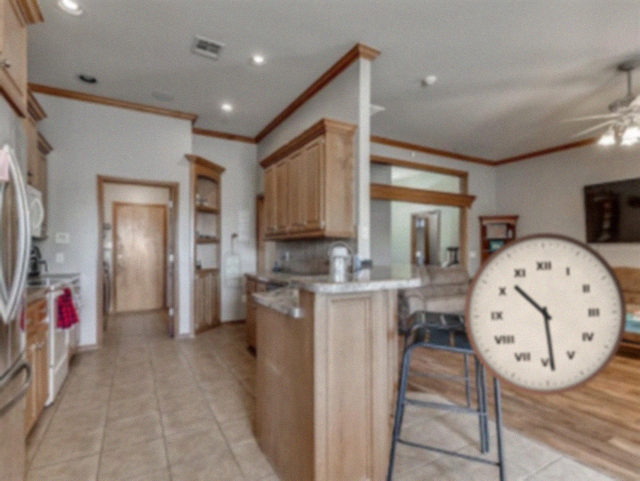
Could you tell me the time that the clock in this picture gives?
10:29
